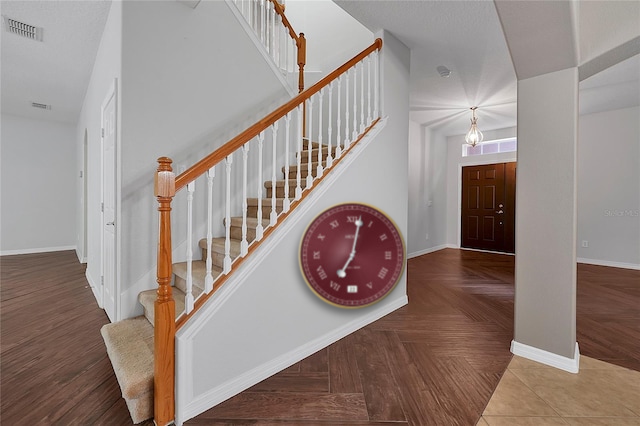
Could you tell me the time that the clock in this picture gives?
7:02
